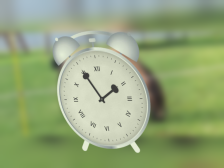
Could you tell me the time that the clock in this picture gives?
1:55
